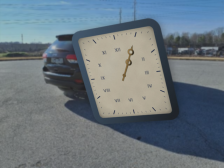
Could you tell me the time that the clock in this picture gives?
1:05
